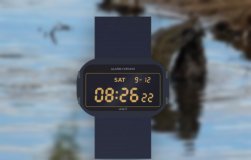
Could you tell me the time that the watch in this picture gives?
8:26:22
